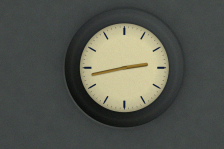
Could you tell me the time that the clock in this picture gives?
2:43
